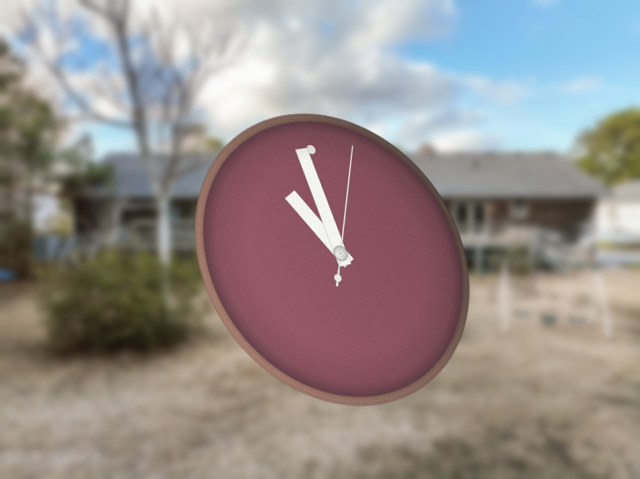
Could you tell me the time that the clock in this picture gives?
10:59:04
